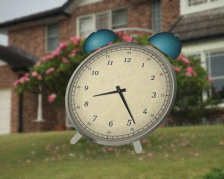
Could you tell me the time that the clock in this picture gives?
8:24
